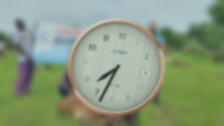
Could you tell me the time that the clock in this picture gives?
7:33
